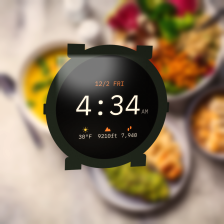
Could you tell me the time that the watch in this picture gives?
4:34
